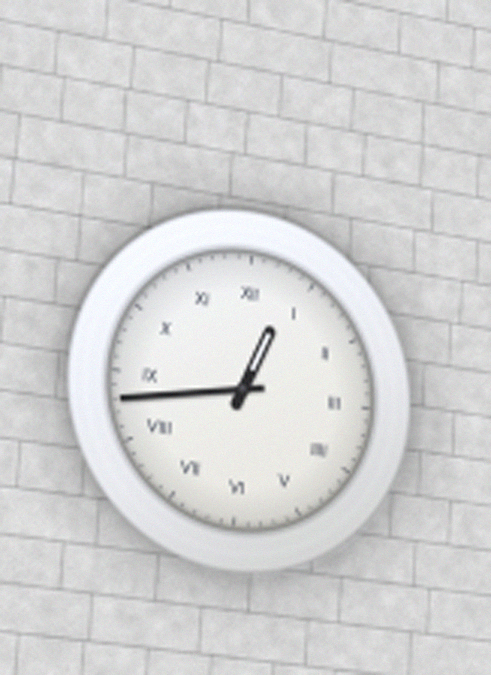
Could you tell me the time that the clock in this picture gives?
12:43
